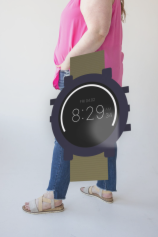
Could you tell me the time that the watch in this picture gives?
8:29
